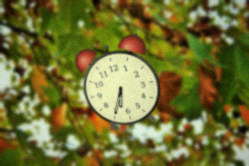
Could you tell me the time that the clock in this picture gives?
6:35
